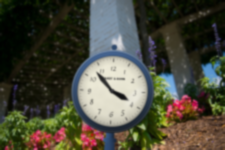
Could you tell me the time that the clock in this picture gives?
3:53
